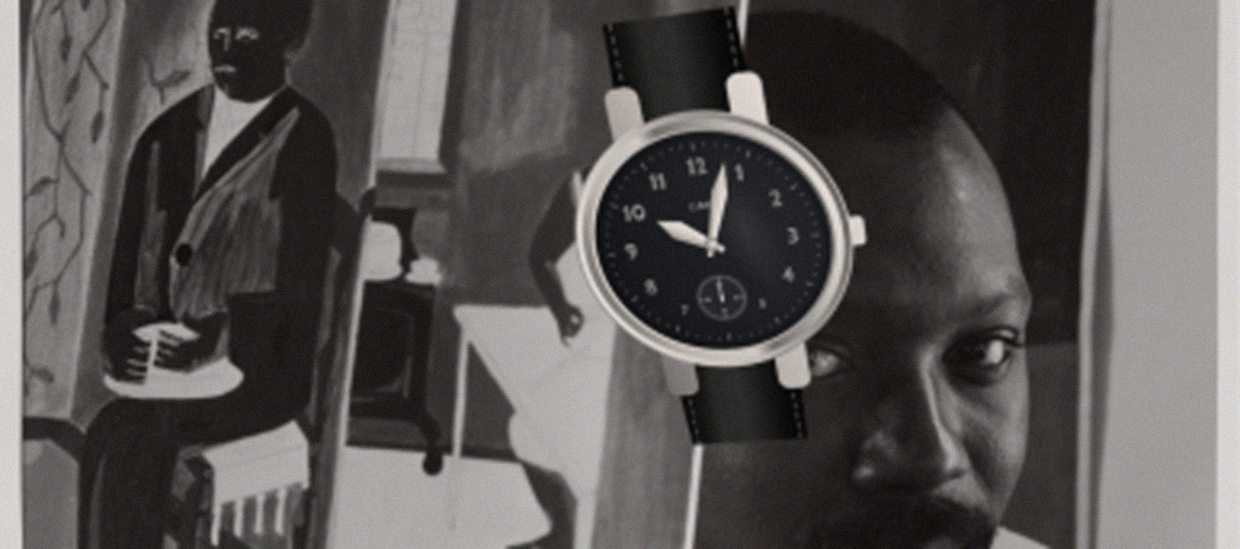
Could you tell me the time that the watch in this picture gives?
10:03
